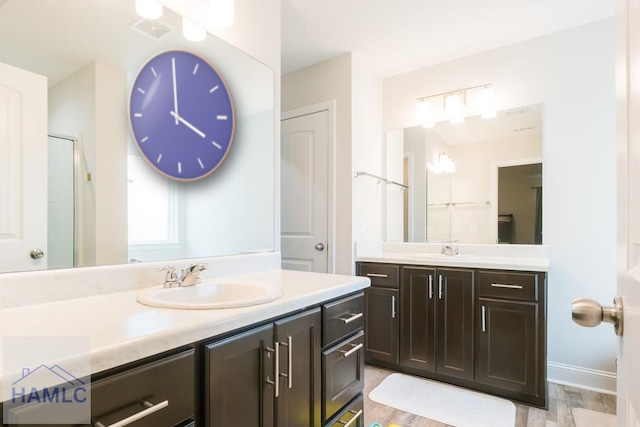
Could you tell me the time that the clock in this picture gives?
4:00
